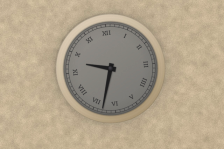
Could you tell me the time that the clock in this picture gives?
9:33
